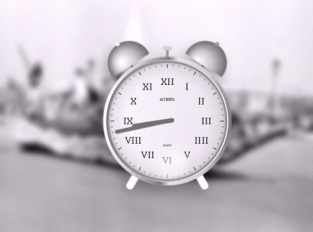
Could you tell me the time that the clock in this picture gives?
8:43
